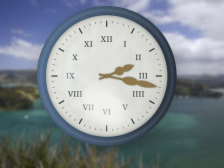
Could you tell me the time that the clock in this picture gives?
2:17
